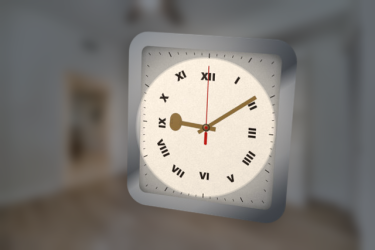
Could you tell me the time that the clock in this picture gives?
9:09:00
